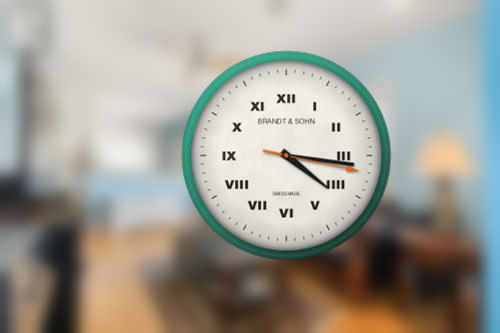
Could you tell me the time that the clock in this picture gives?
4:16:17
